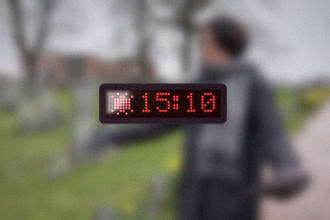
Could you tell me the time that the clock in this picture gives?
15:10
